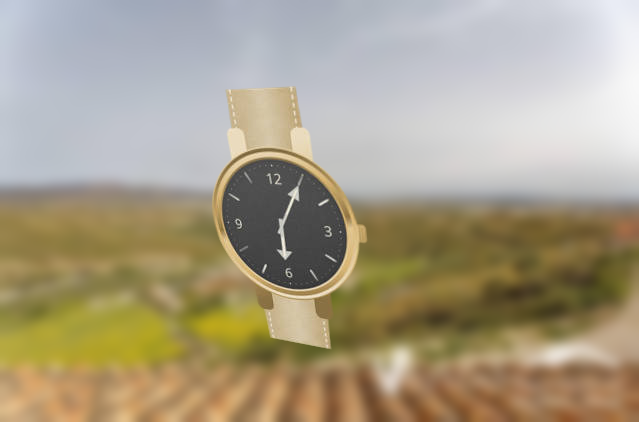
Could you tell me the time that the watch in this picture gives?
6:05
